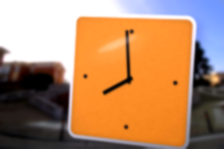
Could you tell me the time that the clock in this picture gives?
7:59
